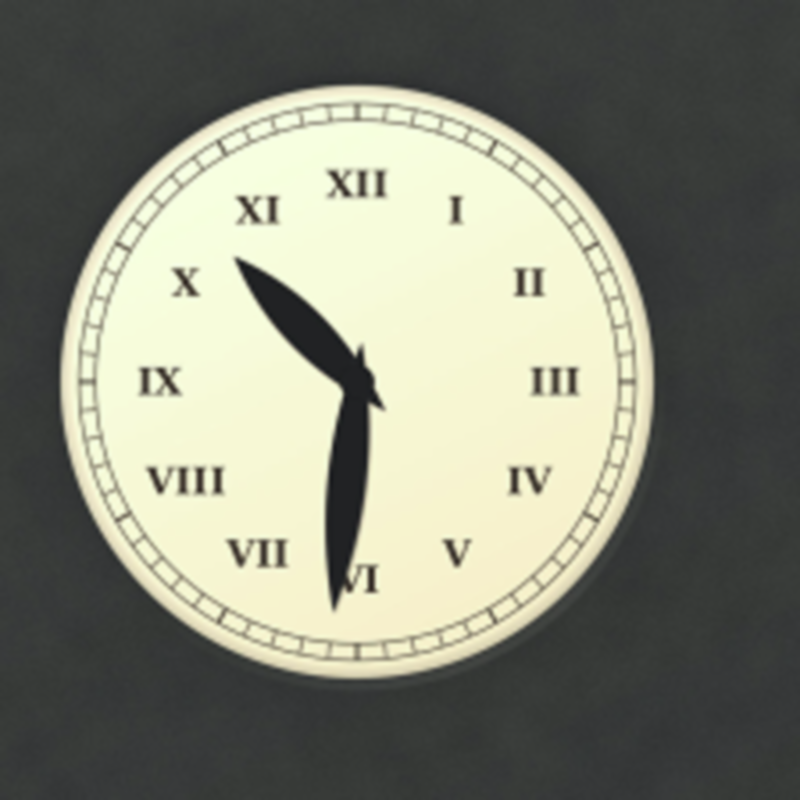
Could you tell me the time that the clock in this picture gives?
10:31
